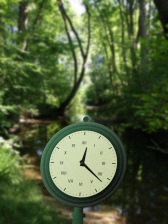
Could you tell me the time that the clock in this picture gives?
12:22
